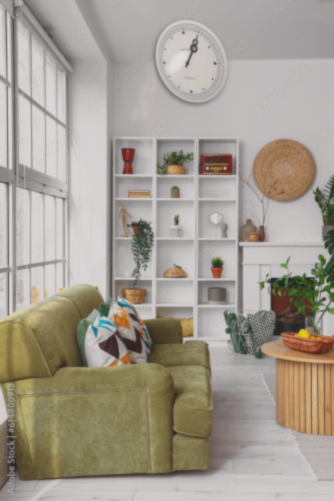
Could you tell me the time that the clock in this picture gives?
1:05
